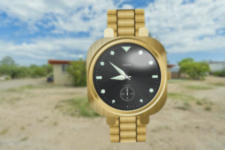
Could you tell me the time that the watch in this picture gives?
8:52
